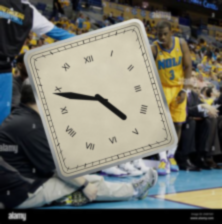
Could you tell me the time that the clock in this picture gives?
4:49
